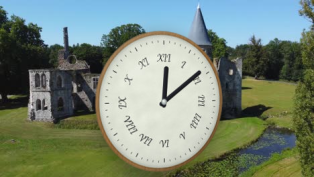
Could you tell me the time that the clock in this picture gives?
12:09
